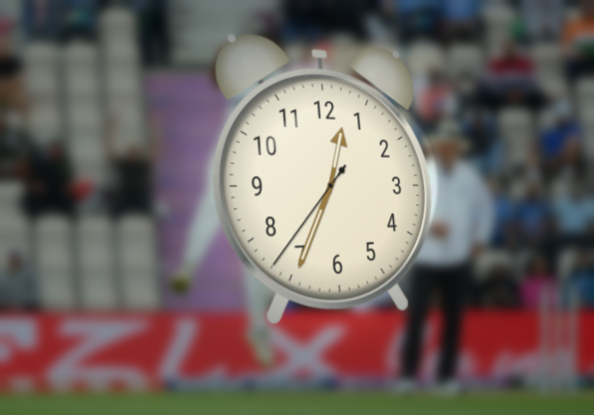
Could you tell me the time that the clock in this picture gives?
12:34:37
